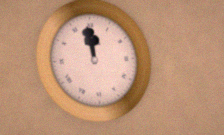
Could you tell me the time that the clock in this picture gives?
11:59
